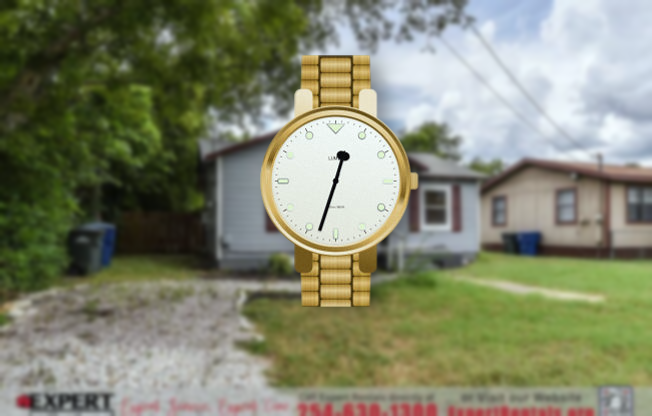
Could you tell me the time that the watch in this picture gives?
12:33
